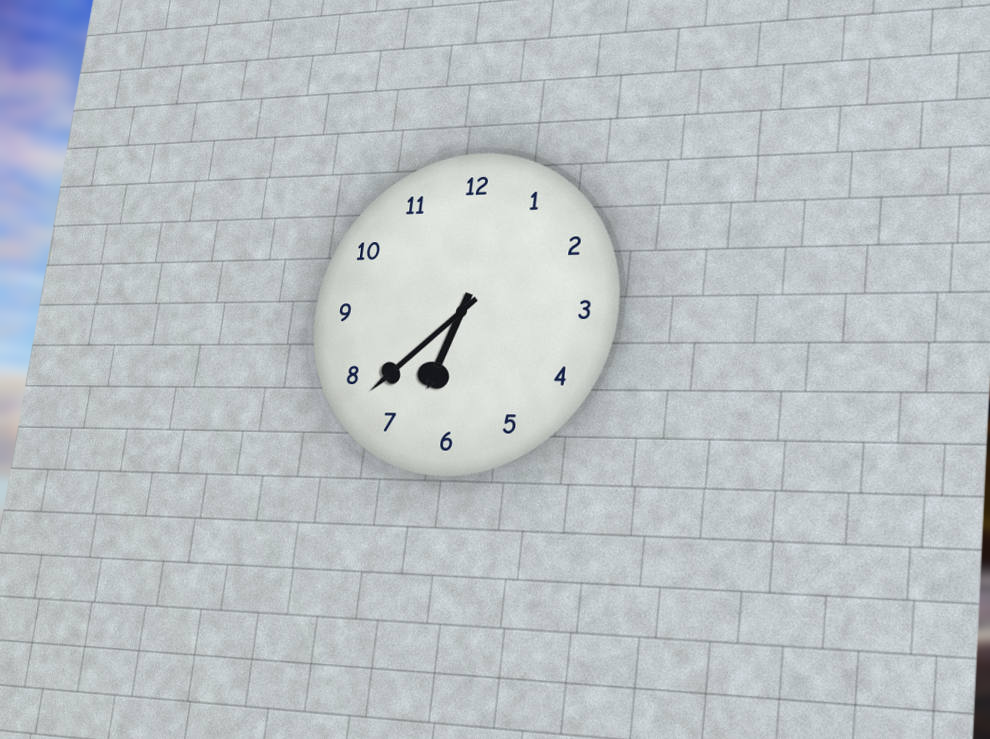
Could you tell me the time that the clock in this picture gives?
6:38
